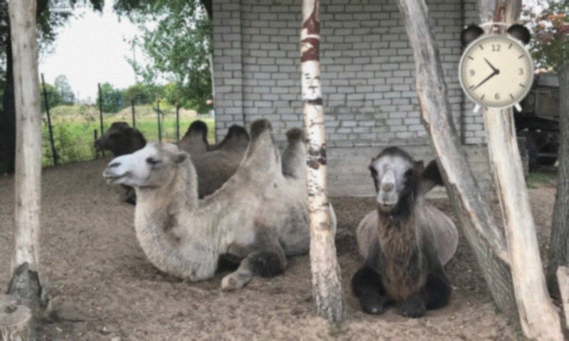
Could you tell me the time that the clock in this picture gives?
10:39
